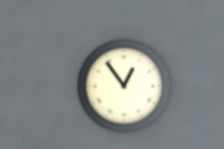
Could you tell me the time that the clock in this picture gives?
12:54
